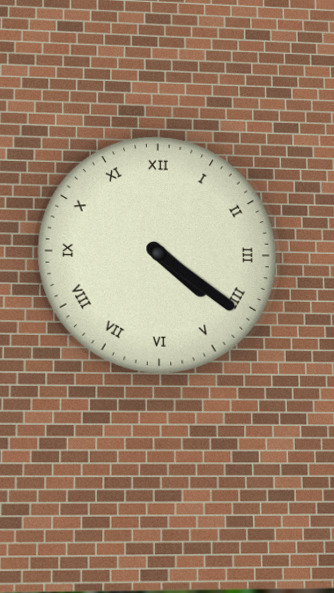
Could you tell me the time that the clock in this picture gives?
4:21
